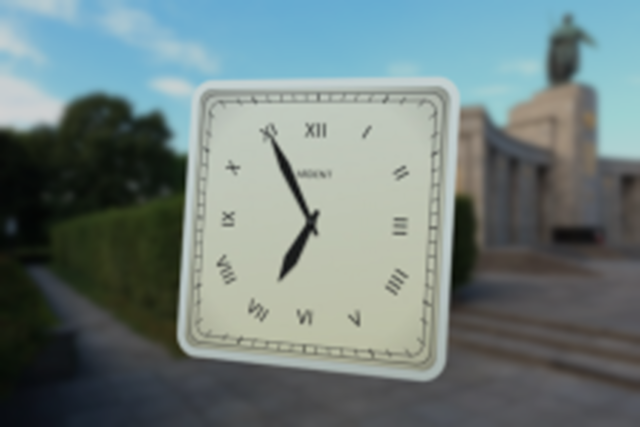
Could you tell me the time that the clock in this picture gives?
6:55
